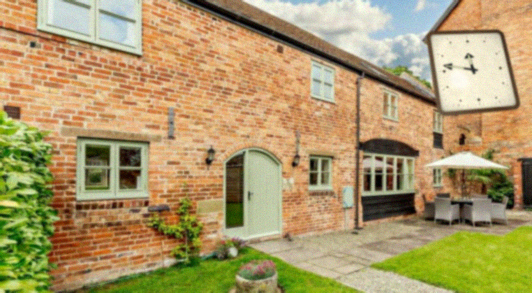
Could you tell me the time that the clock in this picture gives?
11:47
